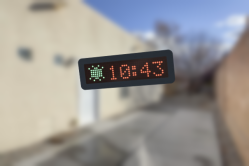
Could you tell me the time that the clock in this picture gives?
10:43
